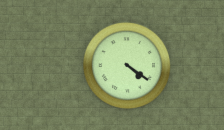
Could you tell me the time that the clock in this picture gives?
4:21
